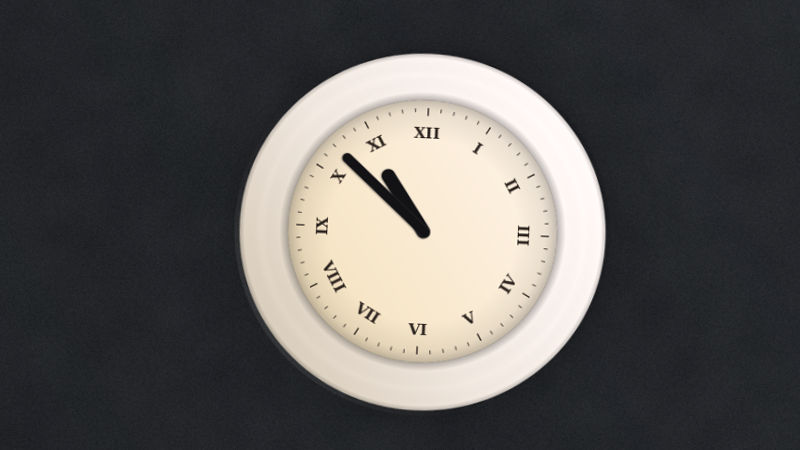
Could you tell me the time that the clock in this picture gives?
10:52
